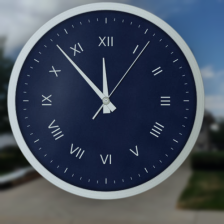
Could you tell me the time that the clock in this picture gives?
11:53:06
